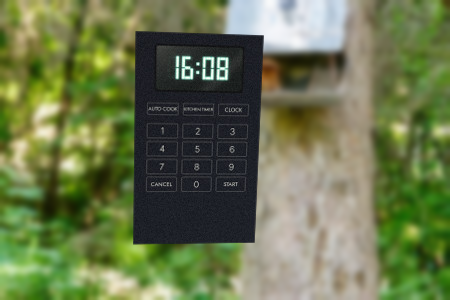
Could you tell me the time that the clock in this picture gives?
16:08
